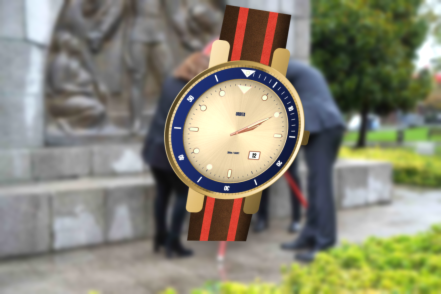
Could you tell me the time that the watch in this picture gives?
2:10
